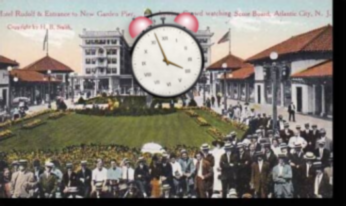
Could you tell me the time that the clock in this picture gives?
3:57
